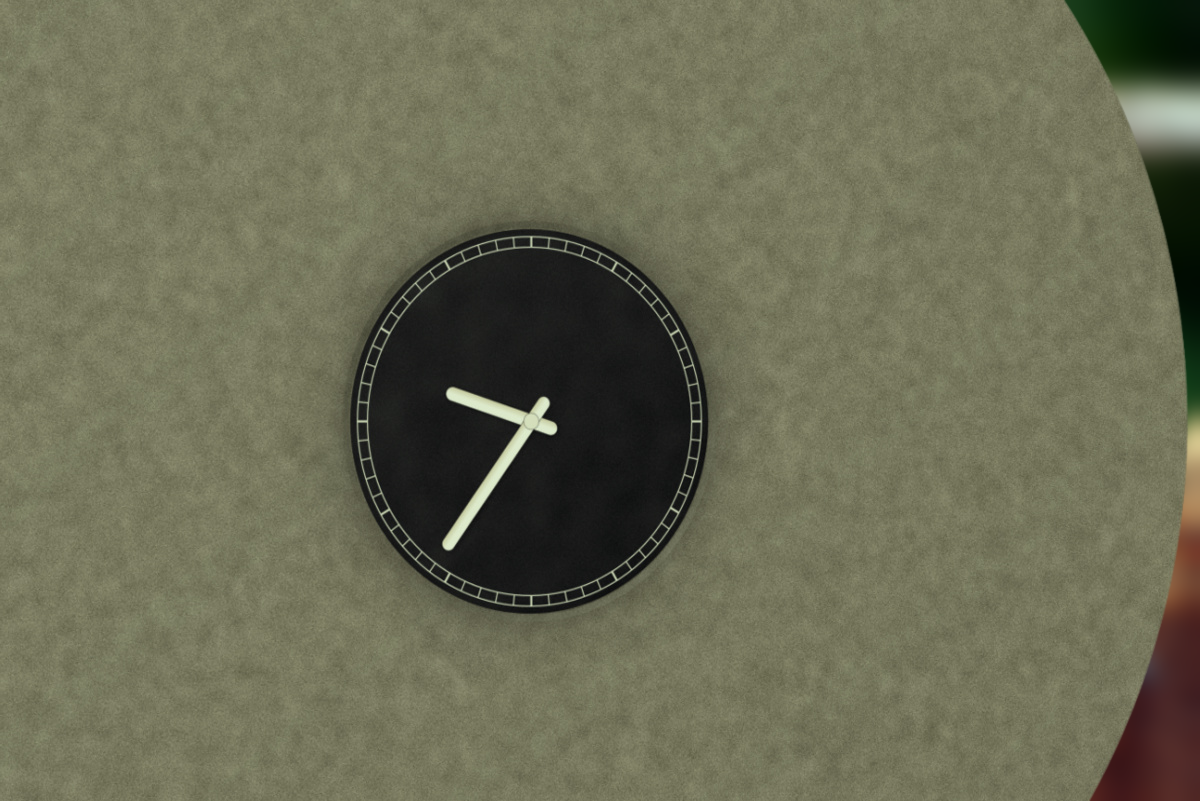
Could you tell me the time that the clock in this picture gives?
9:36
